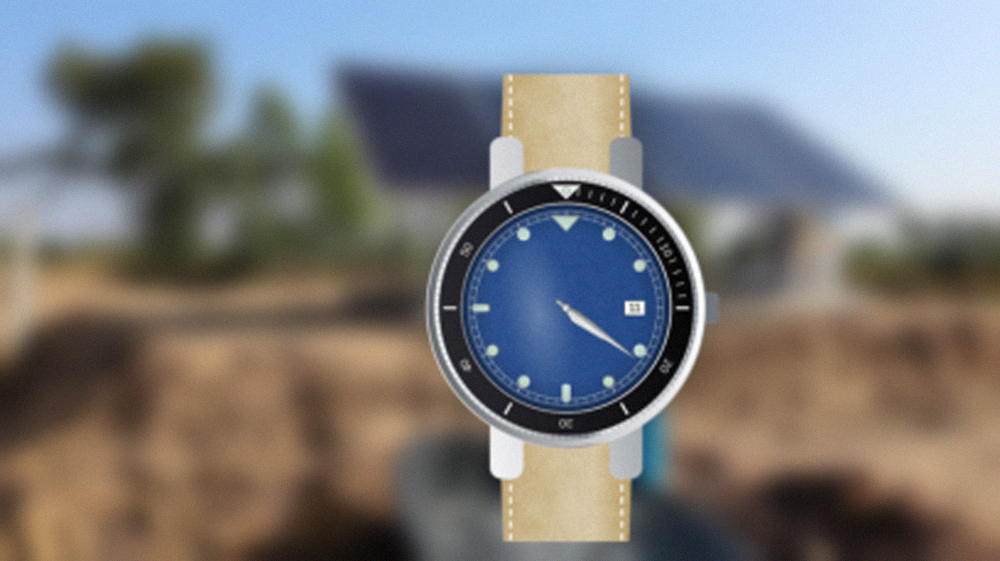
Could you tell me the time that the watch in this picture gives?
4:21
